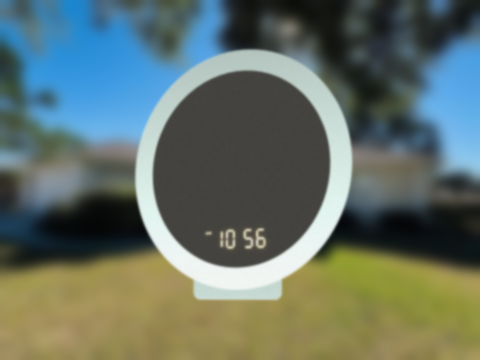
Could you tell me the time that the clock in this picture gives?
10:56
